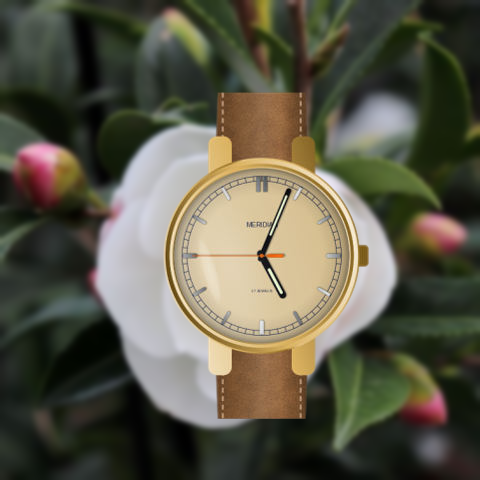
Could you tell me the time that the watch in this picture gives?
5:03:45
